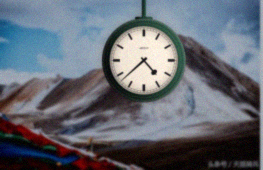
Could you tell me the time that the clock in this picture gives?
4:38
